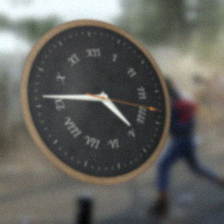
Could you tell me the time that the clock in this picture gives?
4:46:18
